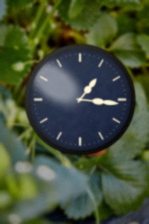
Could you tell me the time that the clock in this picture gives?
1:16
